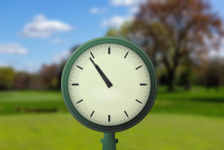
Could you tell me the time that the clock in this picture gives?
10:54
